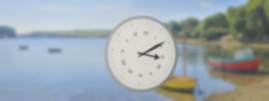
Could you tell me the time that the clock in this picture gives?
3:09
